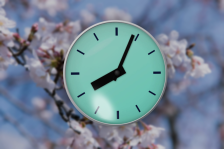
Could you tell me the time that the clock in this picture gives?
8:04
